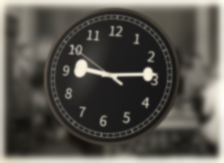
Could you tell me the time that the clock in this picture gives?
9:13:50
